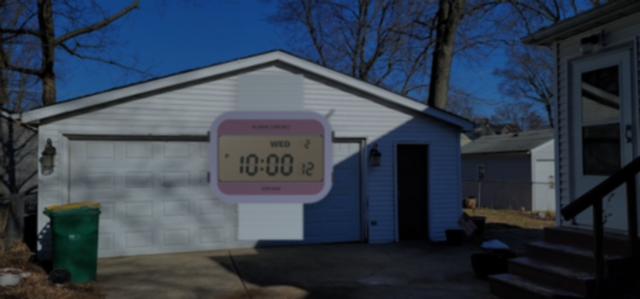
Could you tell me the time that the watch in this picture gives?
10:00:12
